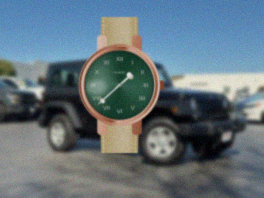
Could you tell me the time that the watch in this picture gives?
1:38
